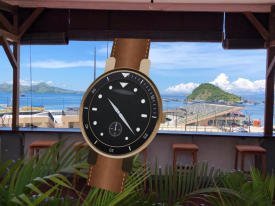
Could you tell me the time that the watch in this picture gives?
10:22
